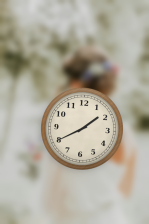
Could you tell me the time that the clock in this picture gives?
1:40
